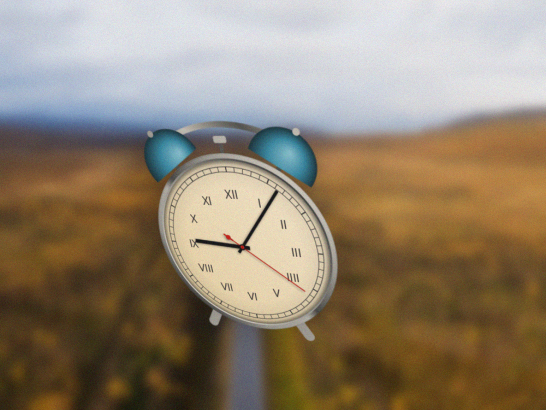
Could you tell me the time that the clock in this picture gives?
9:06:21
